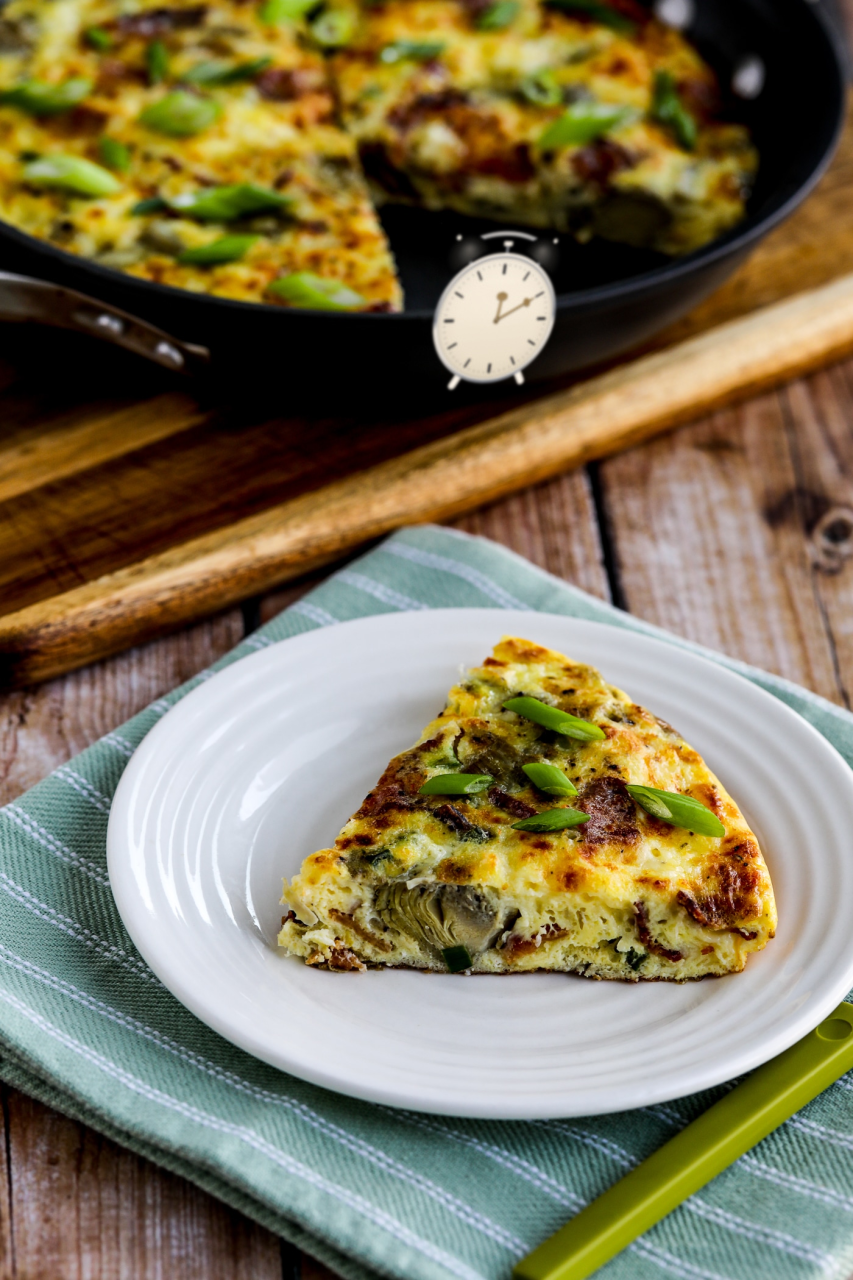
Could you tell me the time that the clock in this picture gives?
12:10
